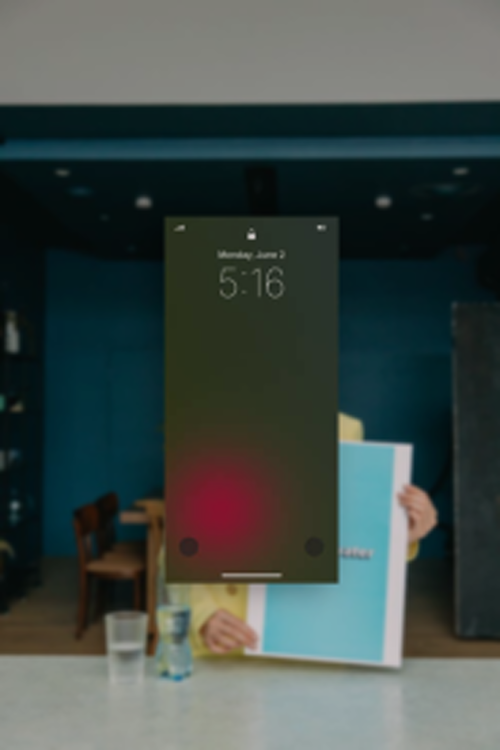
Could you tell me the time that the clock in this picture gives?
5:16
